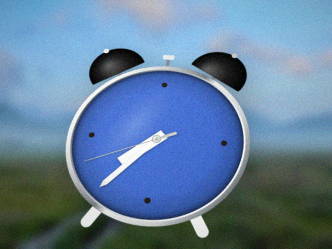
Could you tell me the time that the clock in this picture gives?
7:36:41
